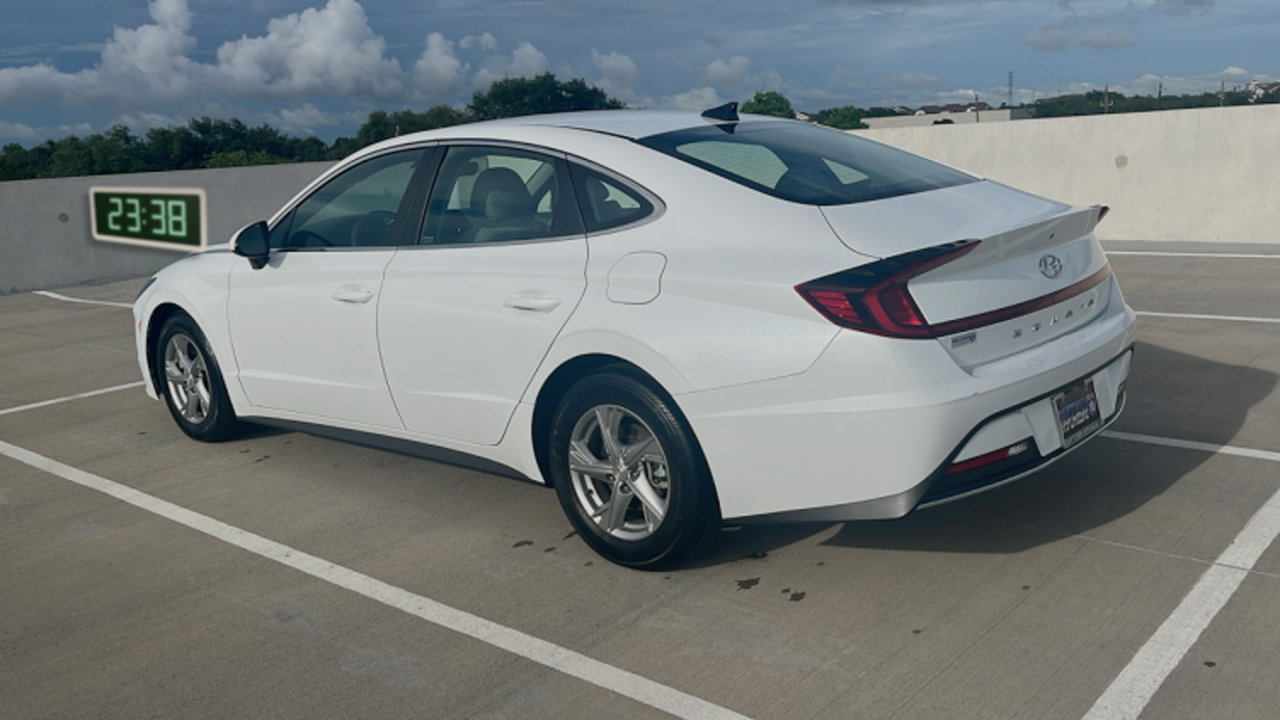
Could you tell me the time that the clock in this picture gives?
23:38
